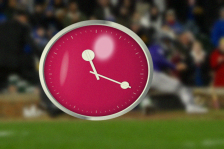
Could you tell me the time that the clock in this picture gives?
11:19
